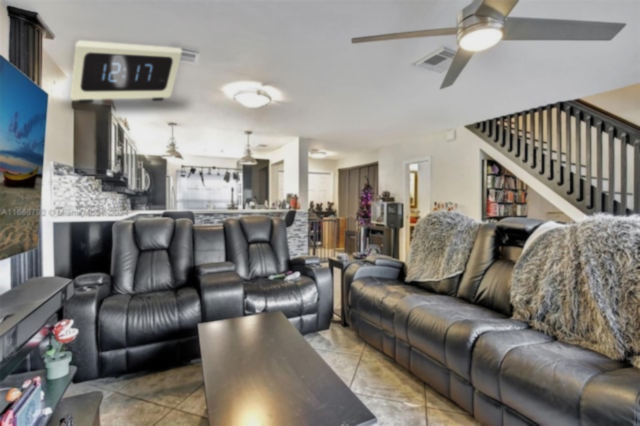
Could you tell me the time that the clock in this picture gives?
12:17
